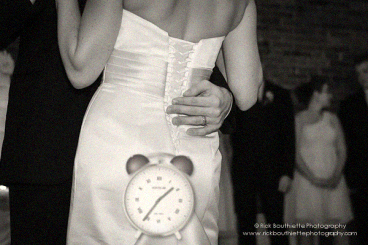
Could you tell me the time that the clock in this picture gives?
1:36
